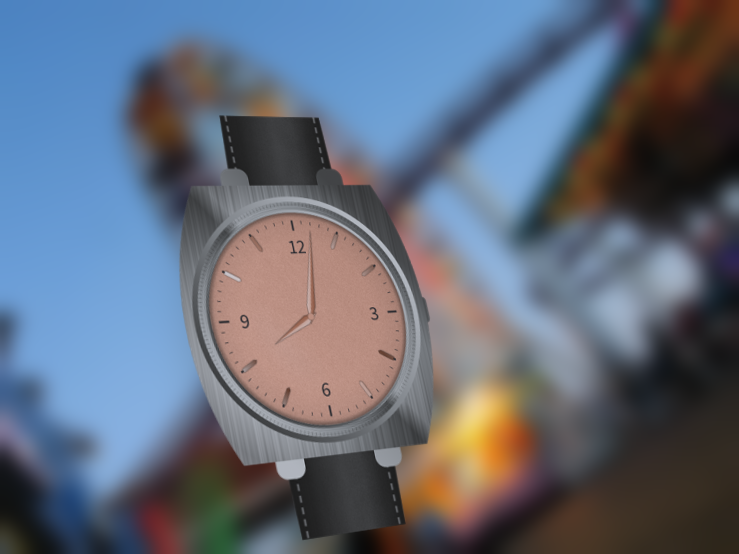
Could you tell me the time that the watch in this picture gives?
8:02
